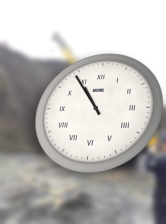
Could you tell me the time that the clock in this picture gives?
10:54
